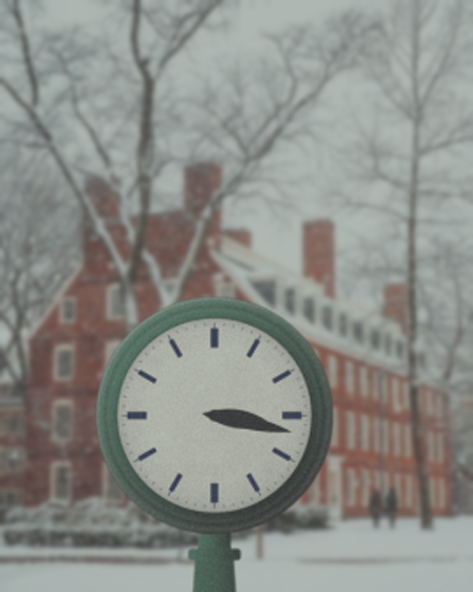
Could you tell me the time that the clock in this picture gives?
3:17
